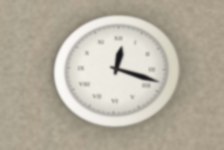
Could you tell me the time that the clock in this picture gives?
12:18
